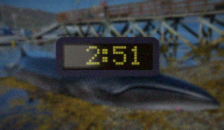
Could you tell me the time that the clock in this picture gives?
2:51
